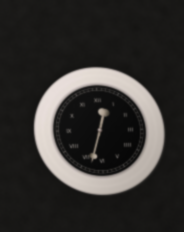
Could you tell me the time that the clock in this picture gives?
12:33
